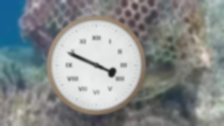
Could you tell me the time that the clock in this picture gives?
3:49
